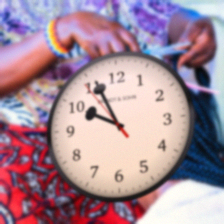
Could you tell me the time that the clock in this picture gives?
9:55:54
